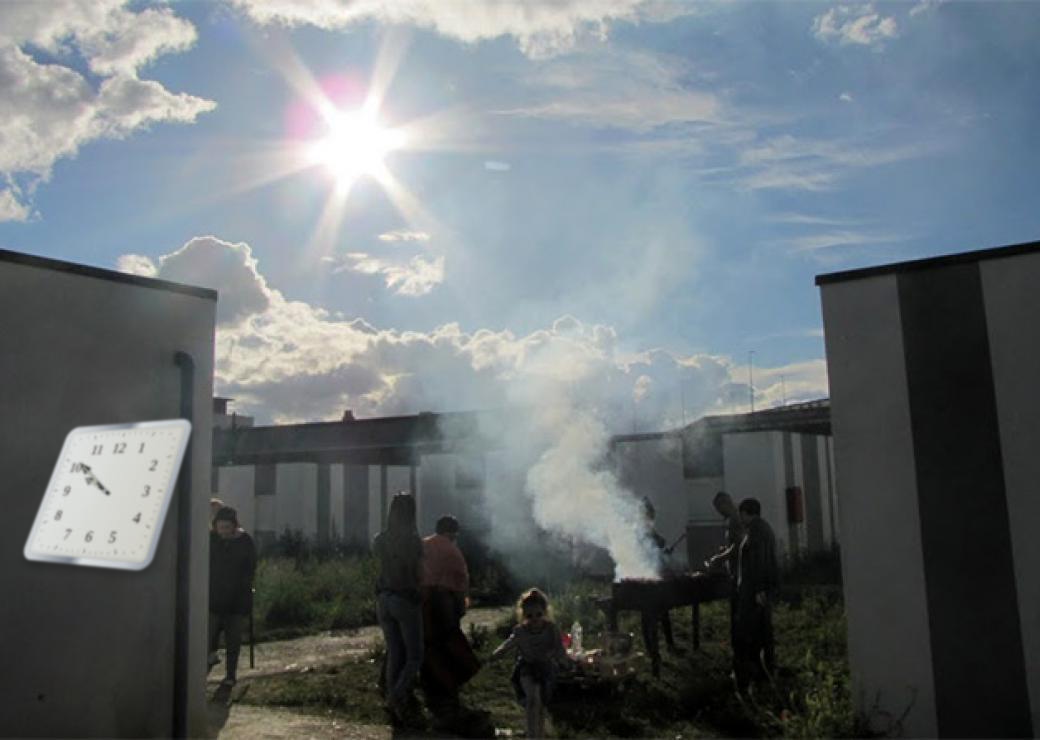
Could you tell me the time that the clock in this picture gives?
9:51
